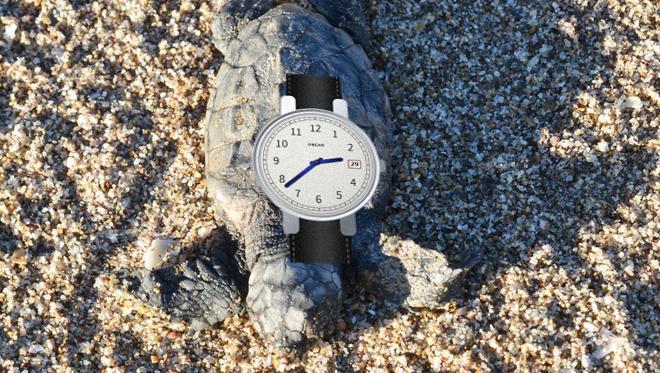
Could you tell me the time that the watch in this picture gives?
2:38
